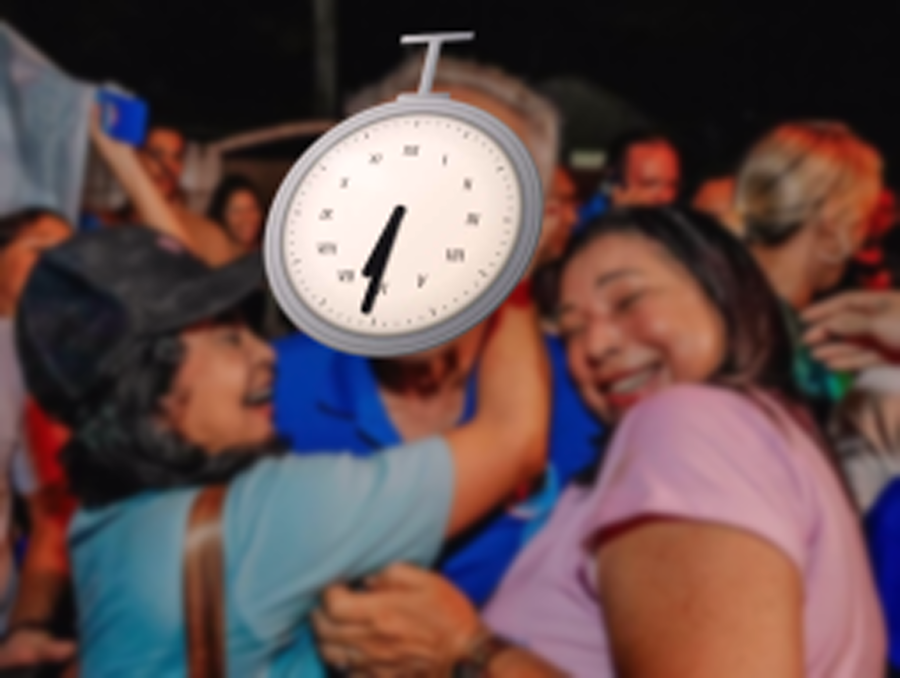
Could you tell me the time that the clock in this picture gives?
6:31
